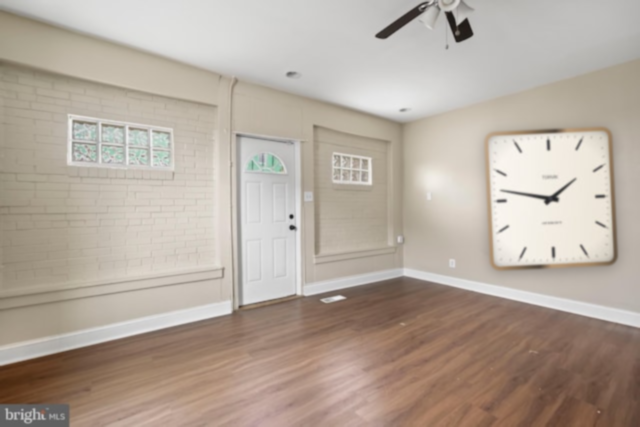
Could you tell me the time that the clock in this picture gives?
1:47
